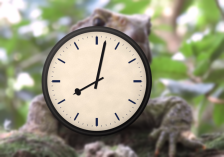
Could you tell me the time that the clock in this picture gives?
8:02
